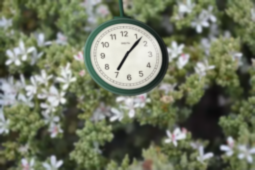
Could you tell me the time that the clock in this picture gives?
7:07
